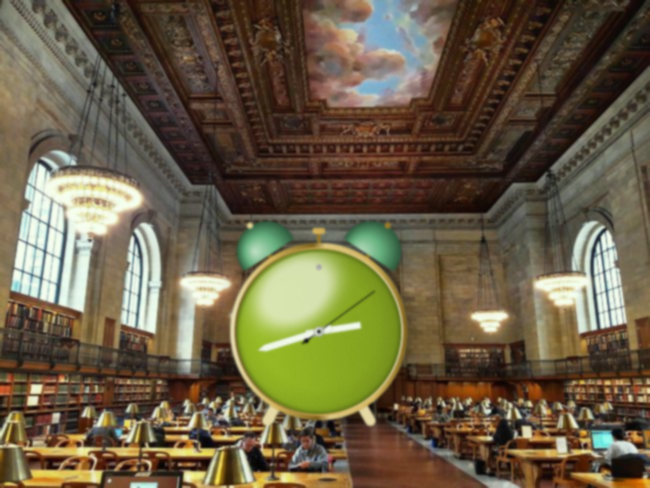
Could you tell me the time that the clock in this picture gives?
2:42:09
